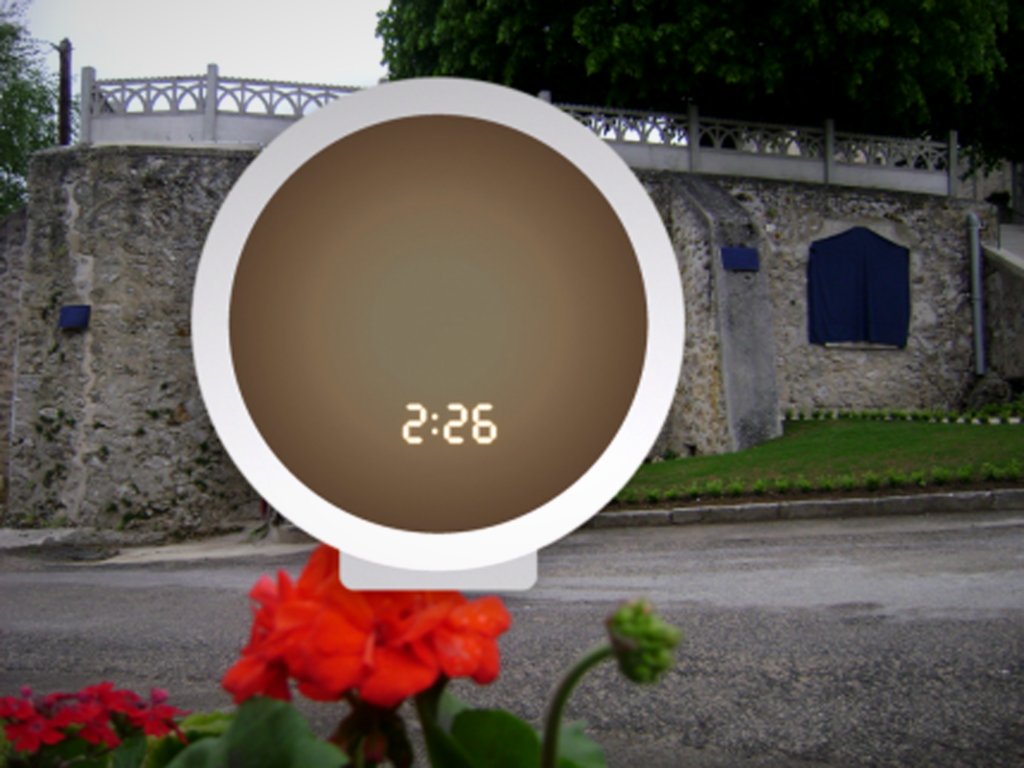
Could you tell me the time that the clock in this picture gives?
2:26
